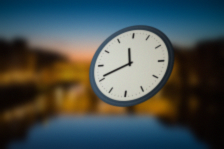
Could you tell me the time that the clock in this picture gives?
11:41
